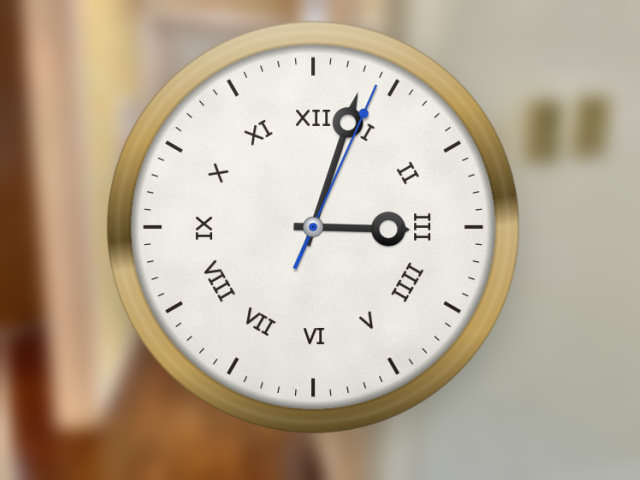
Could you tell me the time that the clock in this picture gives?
3:03:04
